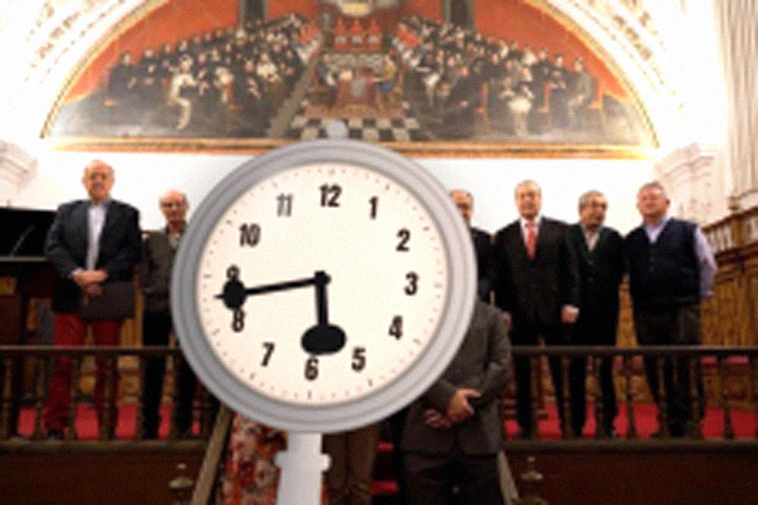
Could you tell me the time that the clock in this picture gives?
5:43
